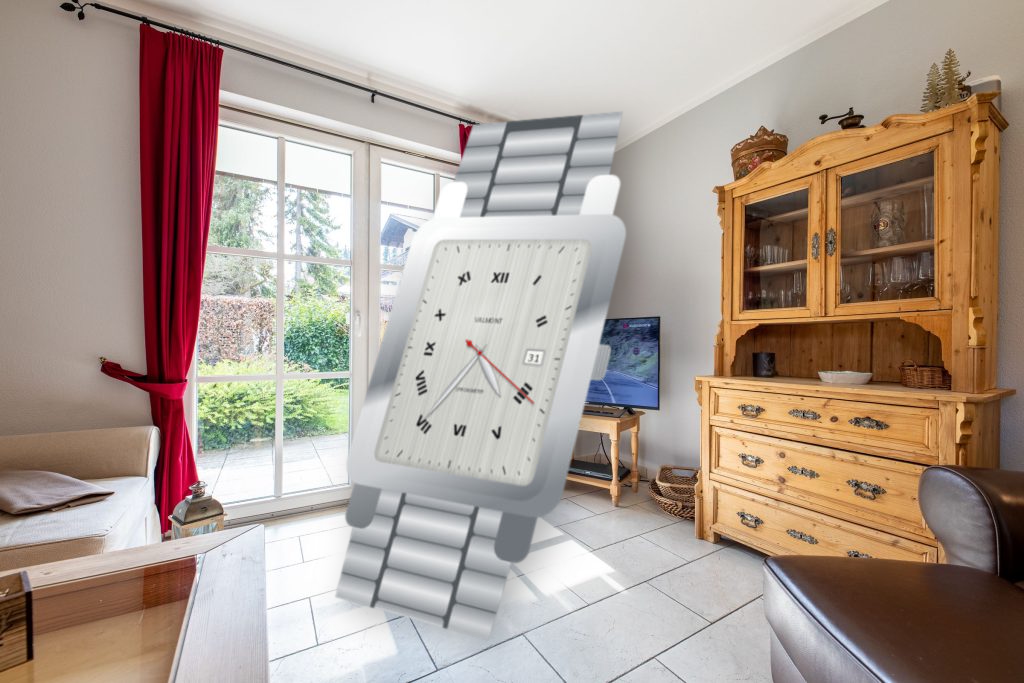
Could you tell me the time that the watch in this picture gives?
4:35:20
